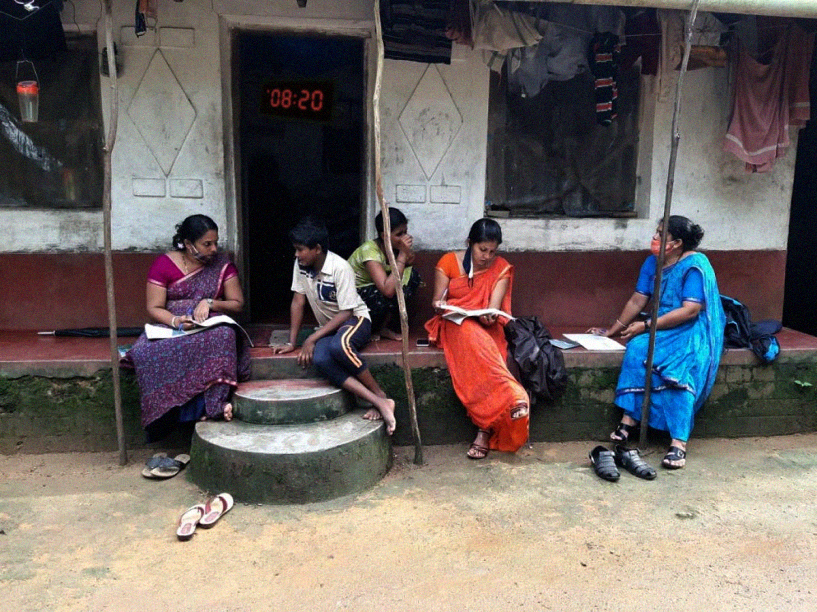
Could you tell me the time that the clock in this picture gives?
8:20
